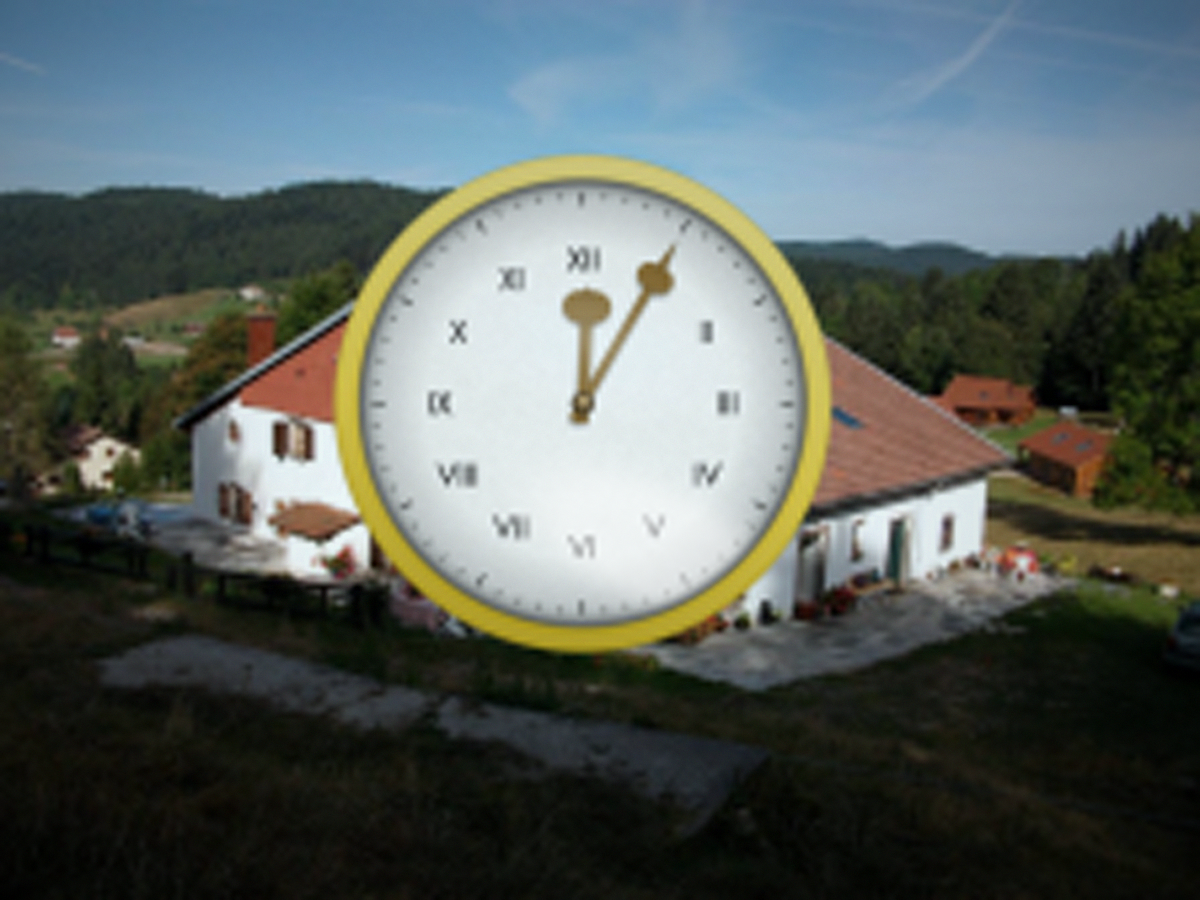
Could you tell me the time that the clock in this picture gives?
12:05
